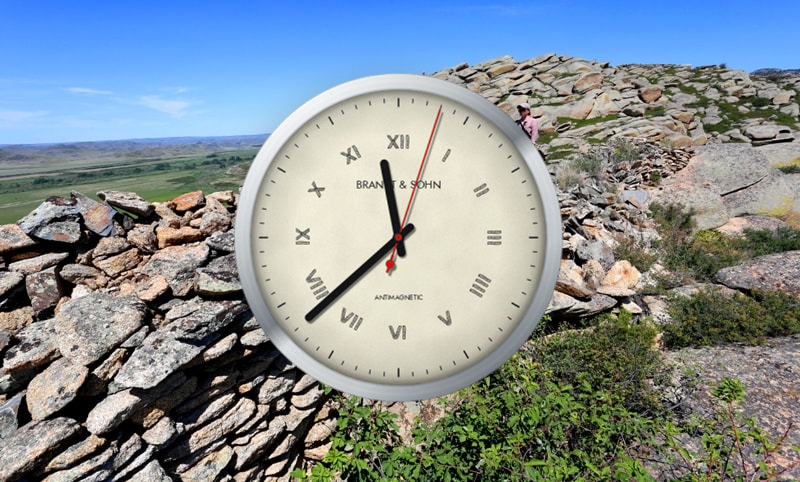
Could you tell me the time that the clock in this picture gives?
11:38:03
